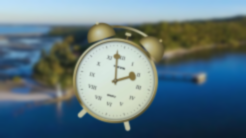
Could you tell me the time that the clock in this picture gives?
1:58
